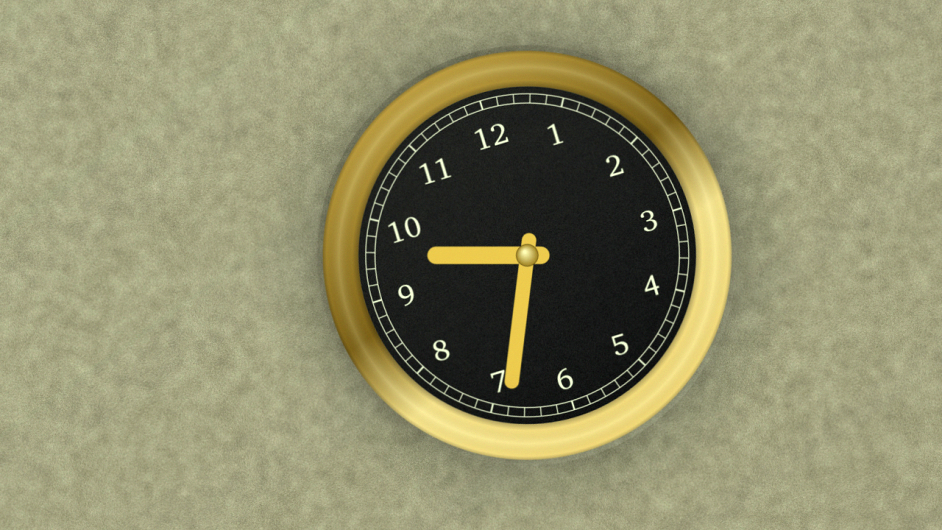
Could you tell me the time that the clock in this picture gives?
9:34
